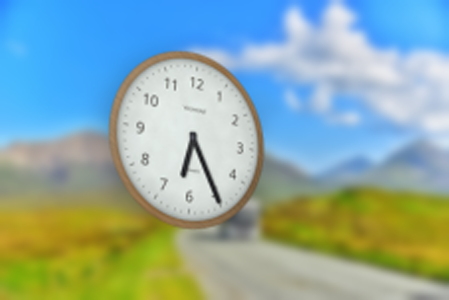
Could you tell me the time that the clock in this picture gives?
6:25
